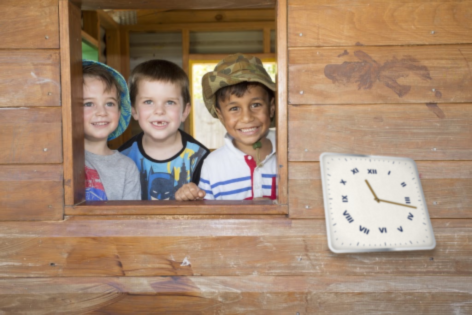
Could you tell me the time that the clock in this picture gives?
11:17
